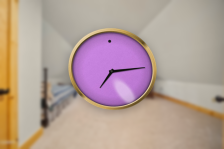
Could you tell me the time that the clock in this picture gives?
7:14
